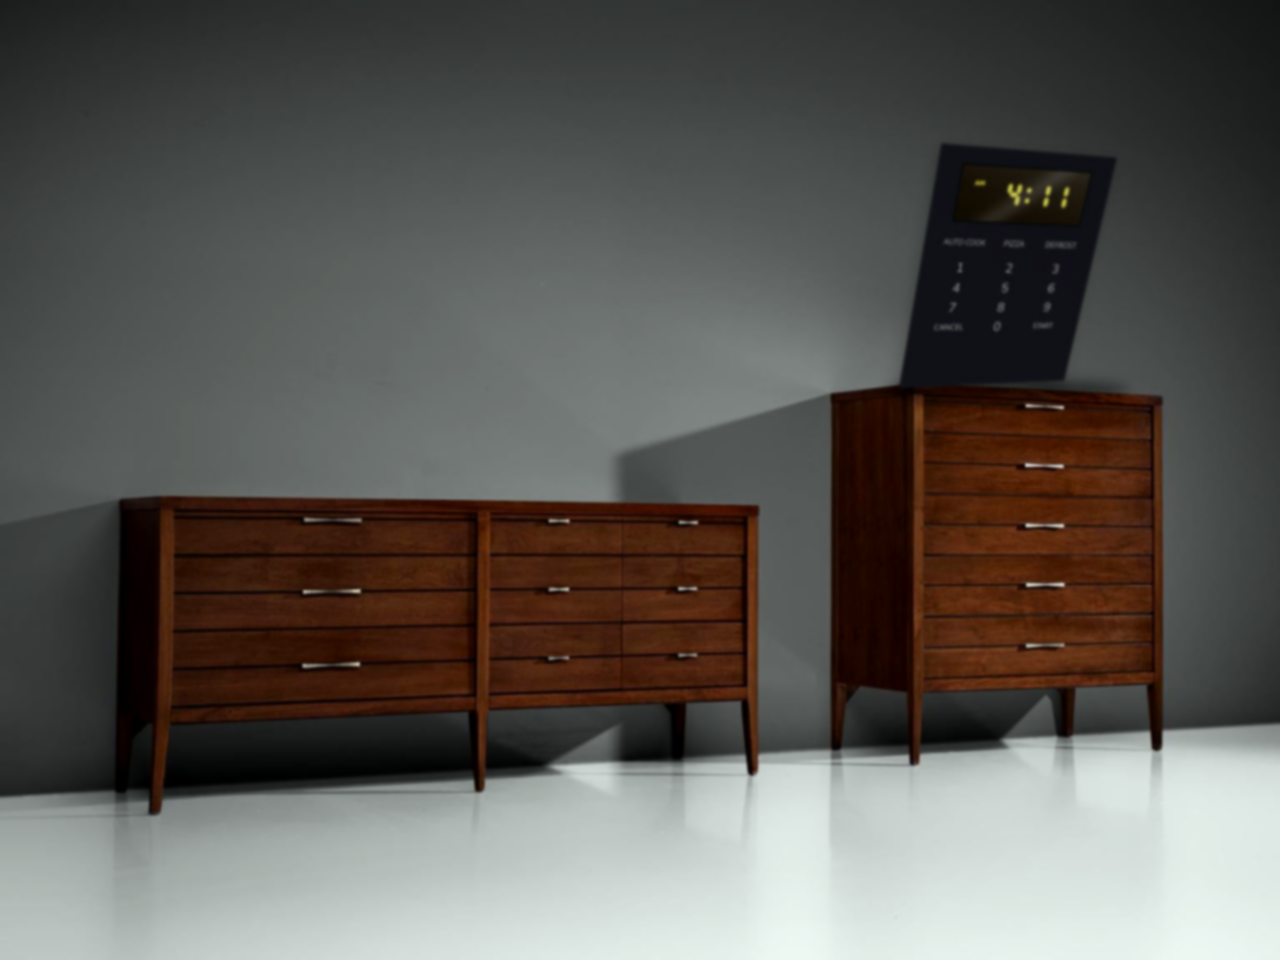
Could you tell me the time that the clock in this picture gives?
4:11
